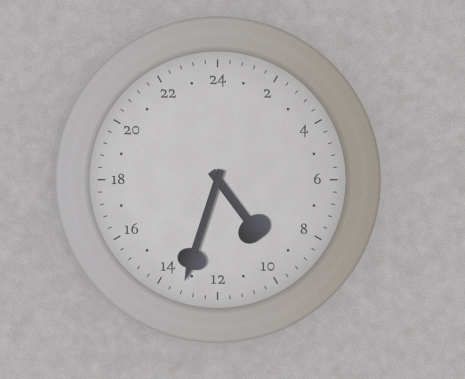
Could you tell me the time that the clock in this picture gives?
9:33
